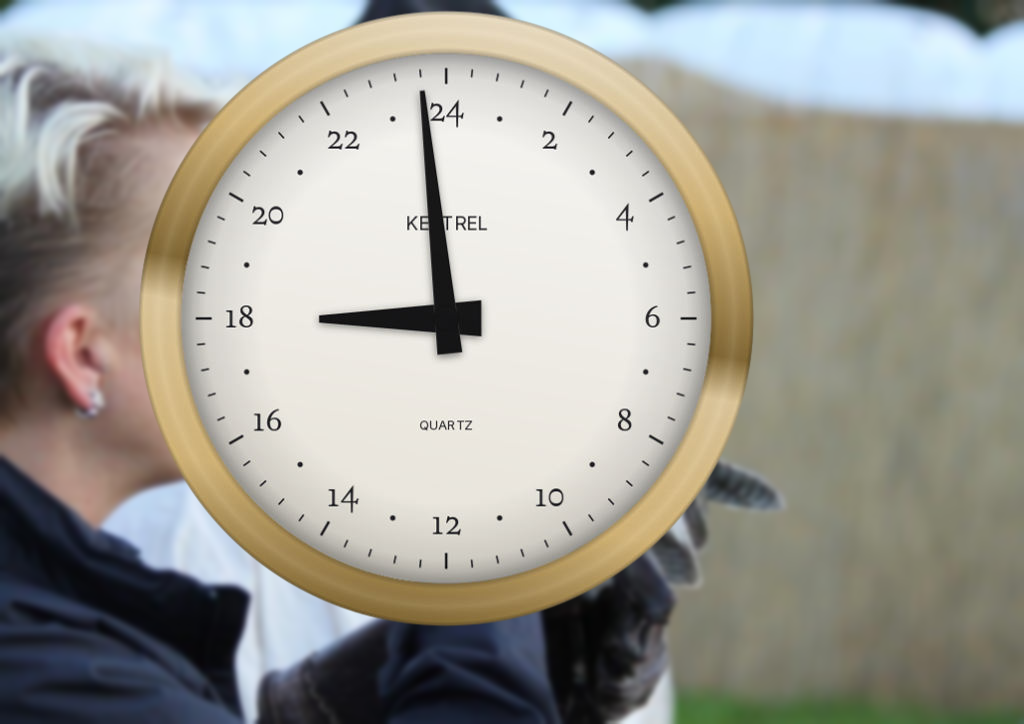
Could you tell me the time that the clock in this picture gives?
17:59
